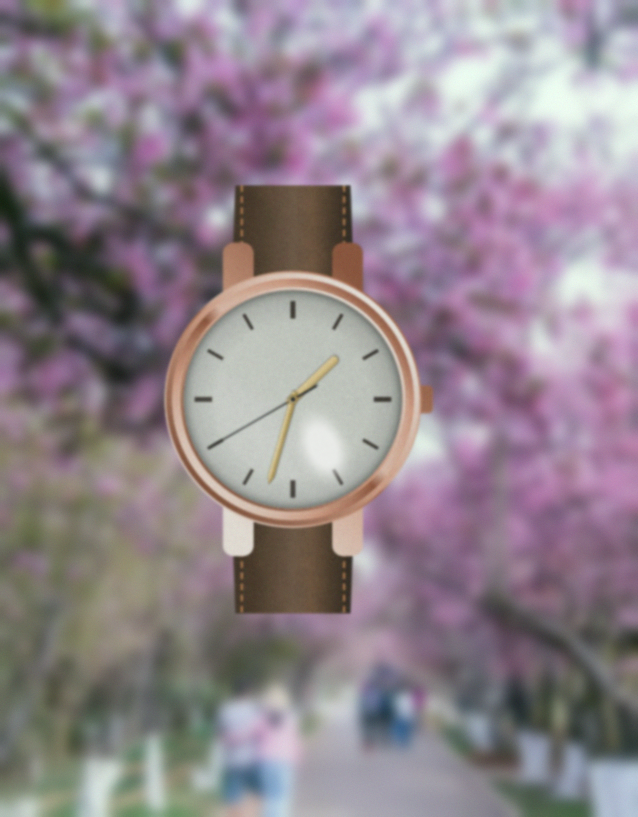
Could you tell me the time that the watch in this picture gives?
1:32:40
